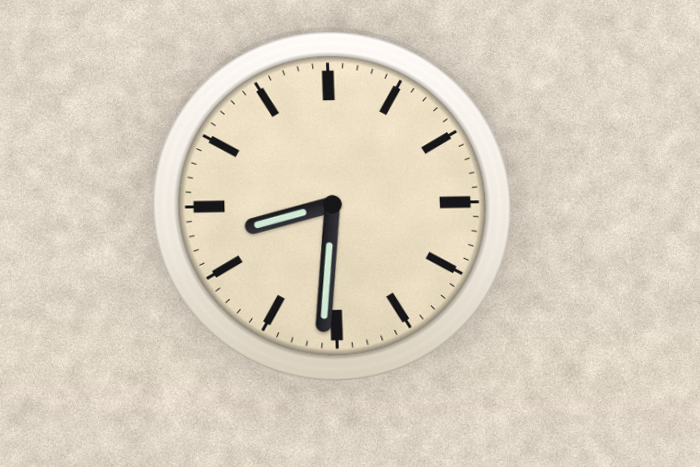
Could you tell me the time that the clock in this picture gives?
8:31
